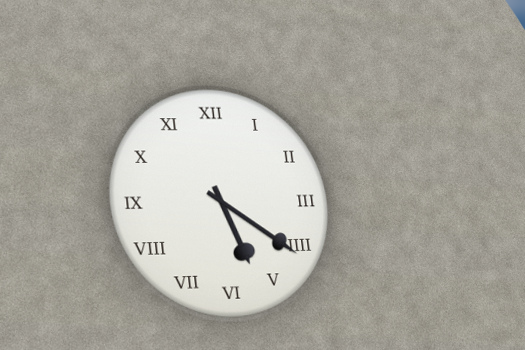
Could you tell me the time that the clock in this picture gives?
5:21
